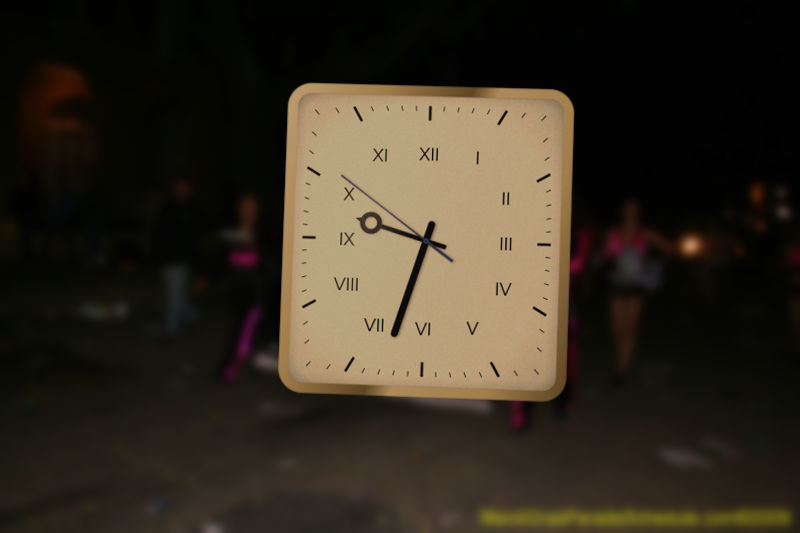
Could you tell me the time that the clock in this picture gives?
9:32:51
